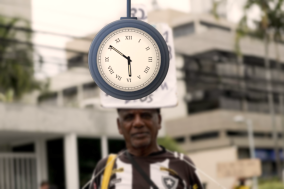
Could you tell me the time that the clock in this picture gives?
5:51
